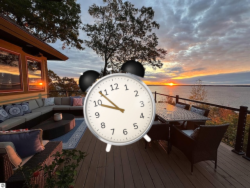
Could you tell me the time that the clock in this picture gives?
9:54
